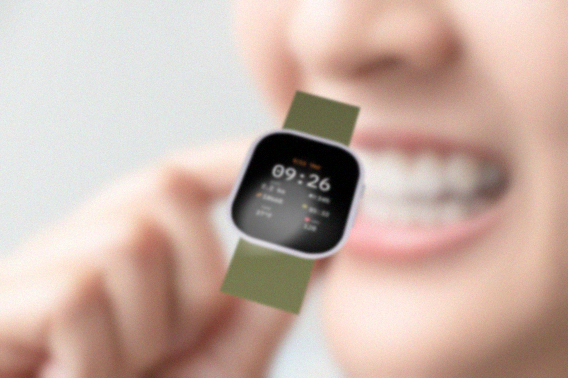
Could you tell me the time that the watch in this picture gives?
9:26
